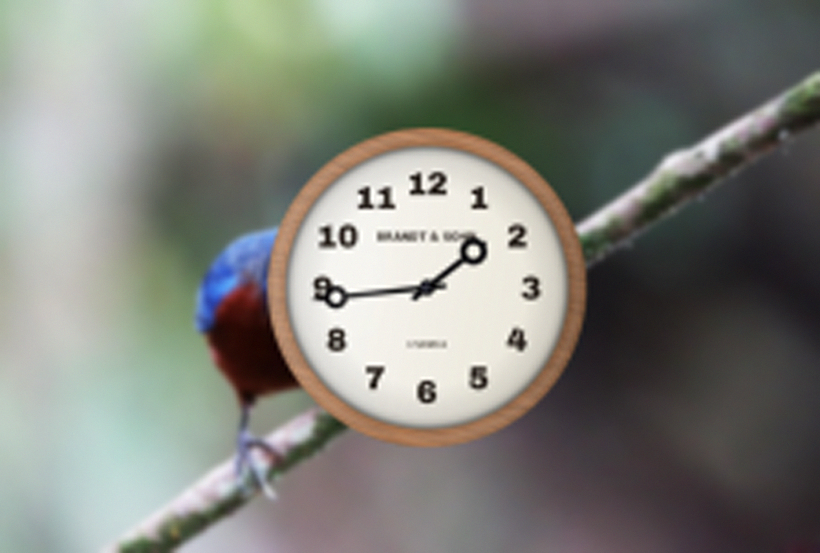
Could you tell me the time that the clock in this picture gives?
1:44
